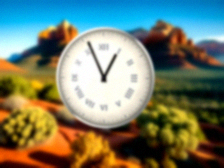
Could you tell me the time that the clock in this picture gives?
12:56
